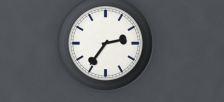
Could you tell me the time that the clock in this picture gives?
2:36
